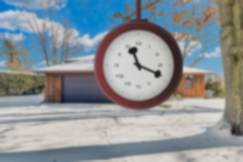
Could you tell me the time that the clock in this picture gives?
11:19
